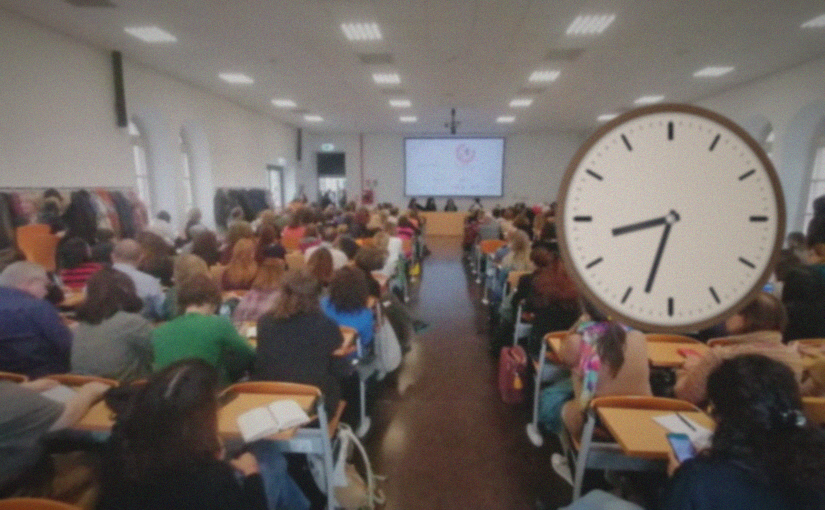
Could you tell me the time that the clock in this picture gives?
8:33
